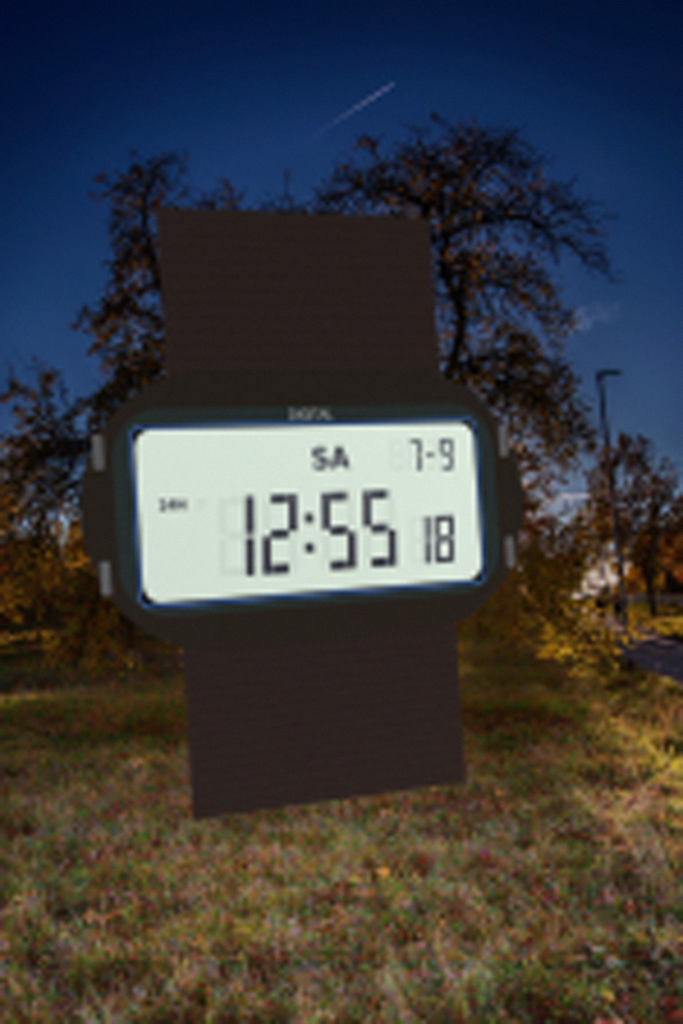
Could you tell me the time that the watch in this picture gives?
12:55:18
